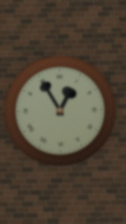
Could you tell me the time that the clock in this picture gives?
12:55
